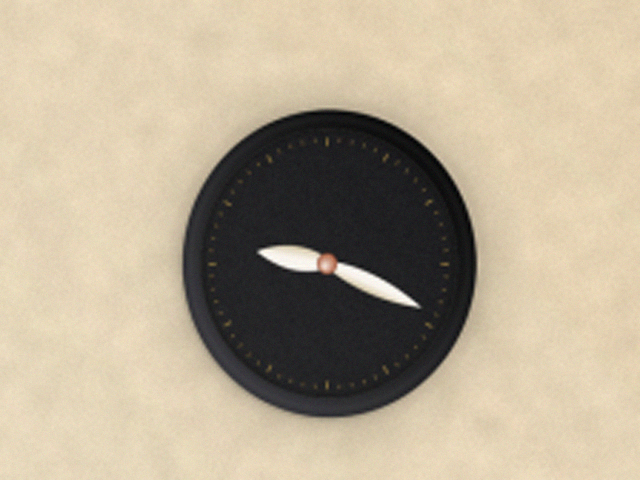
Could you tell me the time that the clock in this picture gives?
9:19
